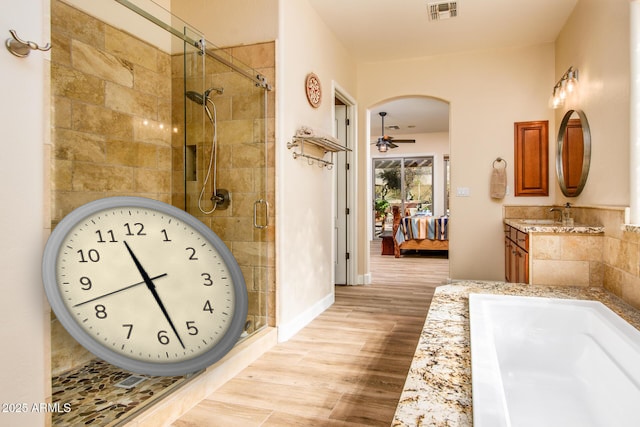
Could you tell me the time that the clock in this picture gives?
11:27:42
